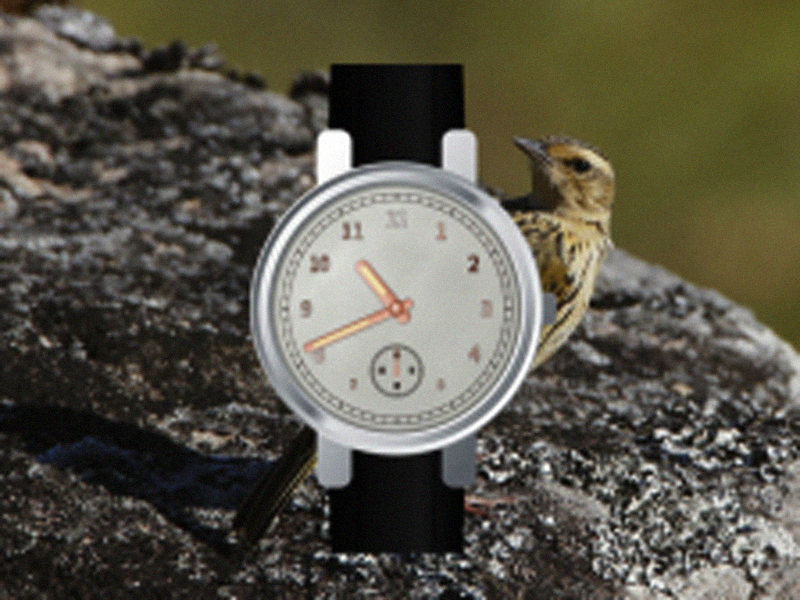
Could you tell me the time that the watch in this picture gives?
10:41
